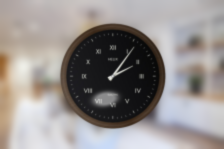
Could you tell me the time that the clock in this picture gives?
2:06
